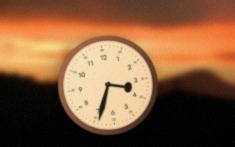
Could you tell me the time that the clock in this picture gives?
3:34
